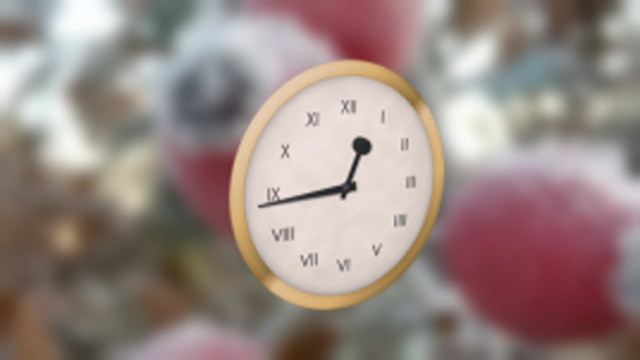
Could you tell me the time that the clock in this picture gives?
12:44
